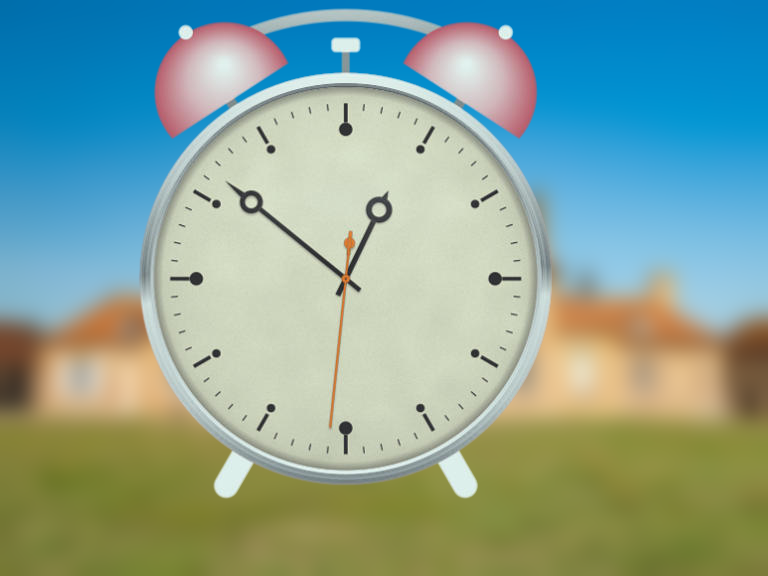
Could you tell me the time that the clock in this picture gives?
12:51:31
